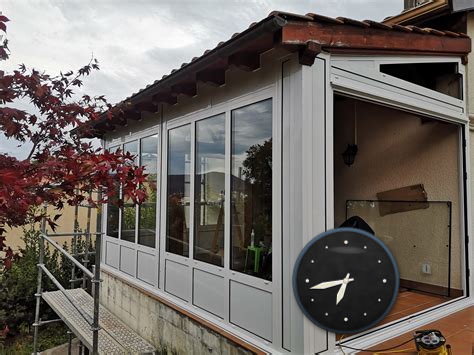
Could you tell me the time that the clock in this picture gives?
6:43
